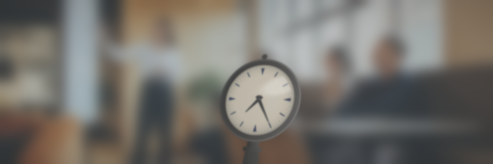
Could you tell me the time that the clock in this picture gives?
7:25
